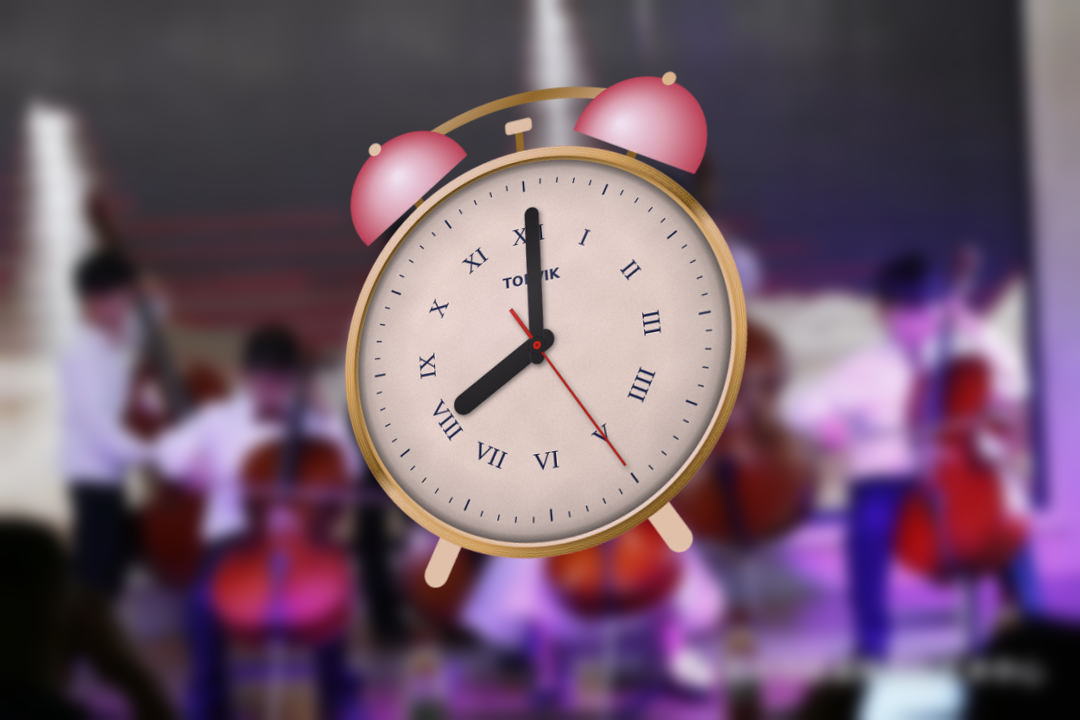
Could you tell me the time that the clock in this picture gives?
8:00:25
